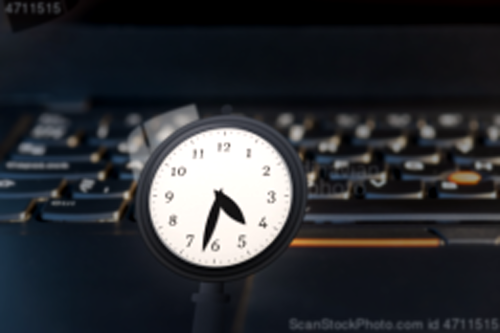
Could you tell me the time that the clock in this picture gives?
4:32
